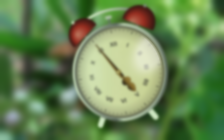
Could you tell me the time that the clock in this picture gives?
4:55
